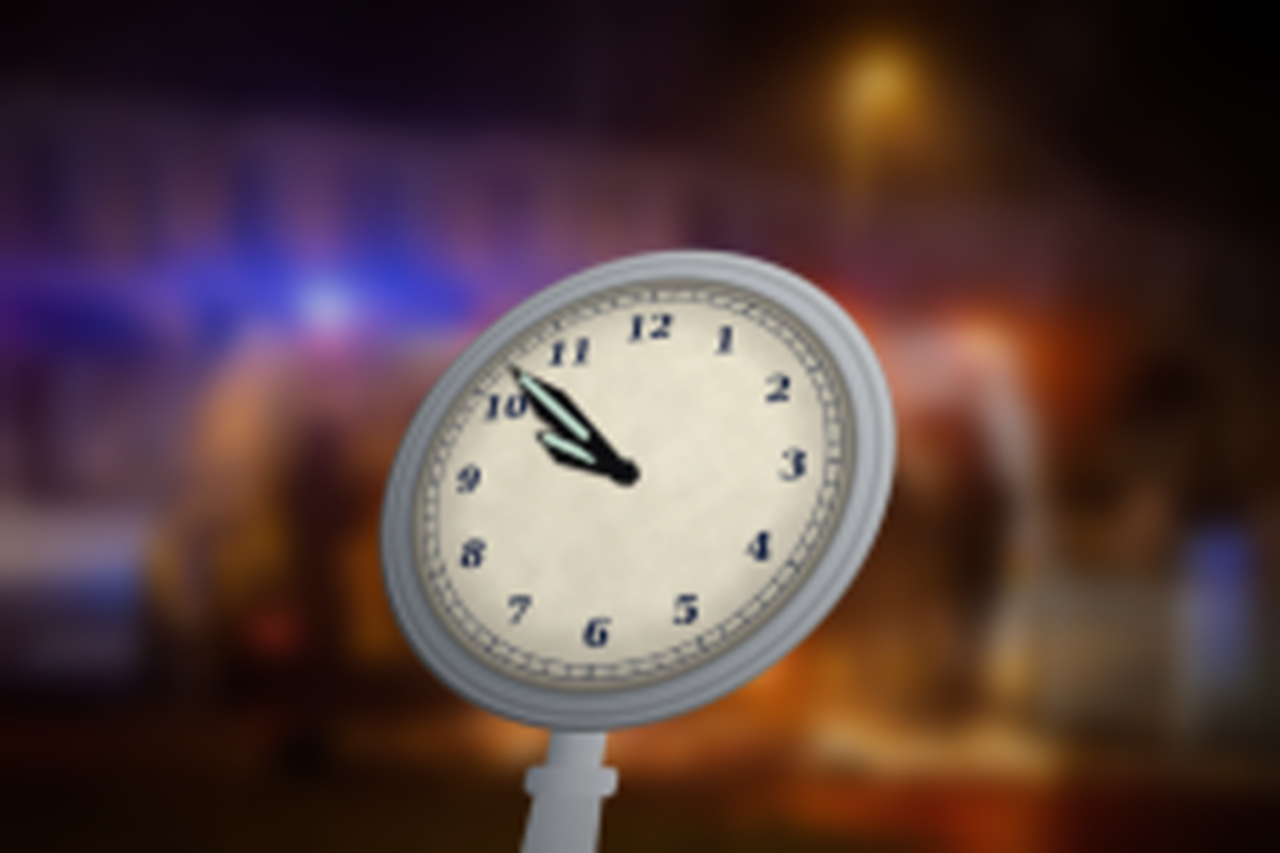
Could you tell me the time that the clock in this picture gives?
9:52
